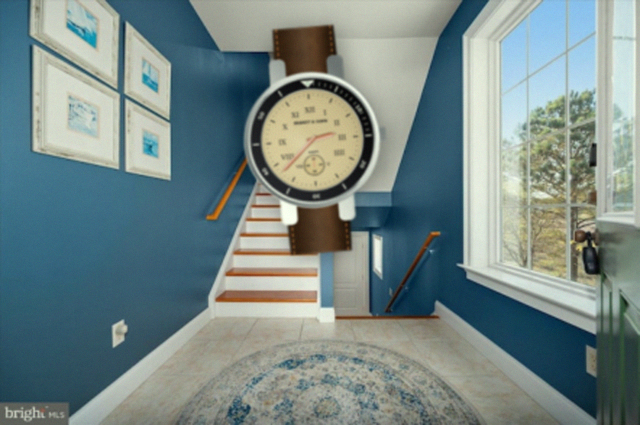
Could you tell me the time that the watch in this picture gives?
2:38
